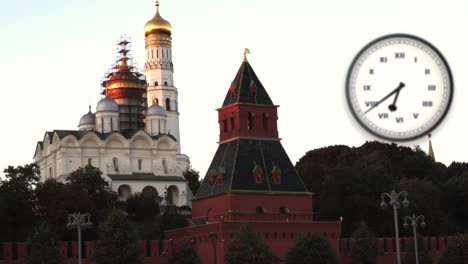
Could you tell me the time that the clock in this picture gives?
6:39
